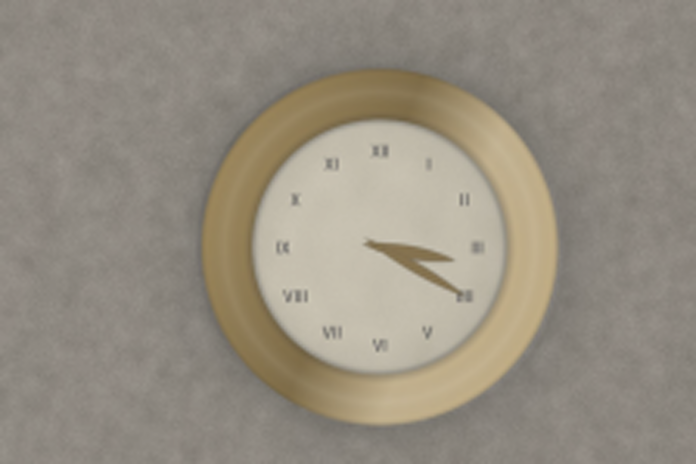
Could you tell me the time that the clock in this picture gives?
3:20
